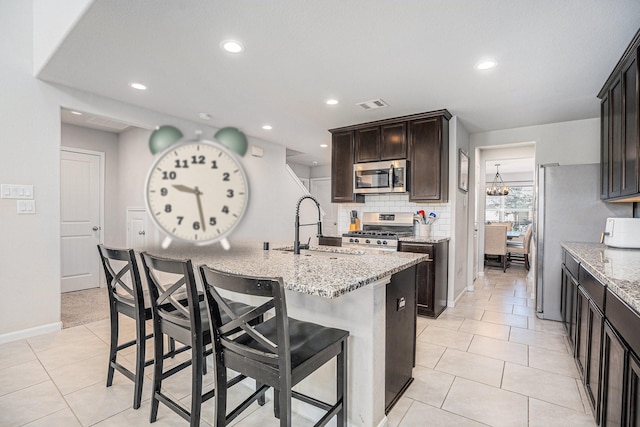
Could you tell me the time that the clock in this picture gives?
9:28
